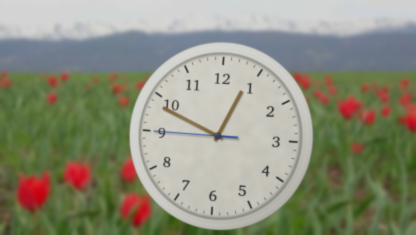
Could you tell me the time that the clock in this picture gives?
12:48:45
